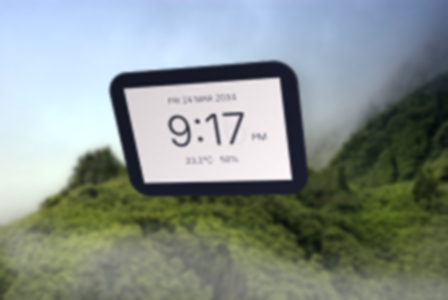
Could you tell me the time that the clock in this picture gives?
9:17
